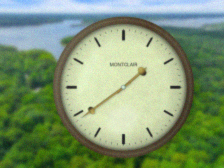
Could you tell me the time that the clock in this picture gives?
1:39
